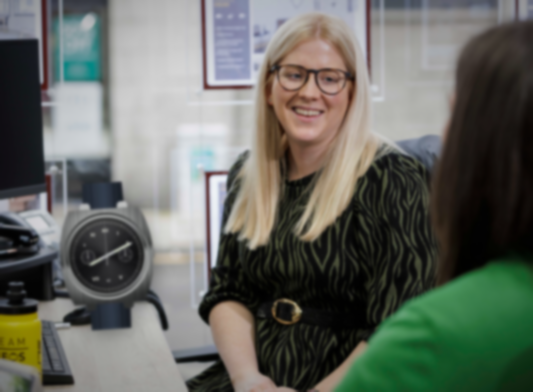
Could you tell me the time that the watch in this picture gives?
8:11
